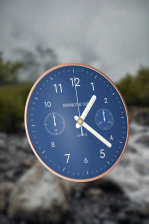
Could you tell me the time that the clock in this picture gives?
1:22
